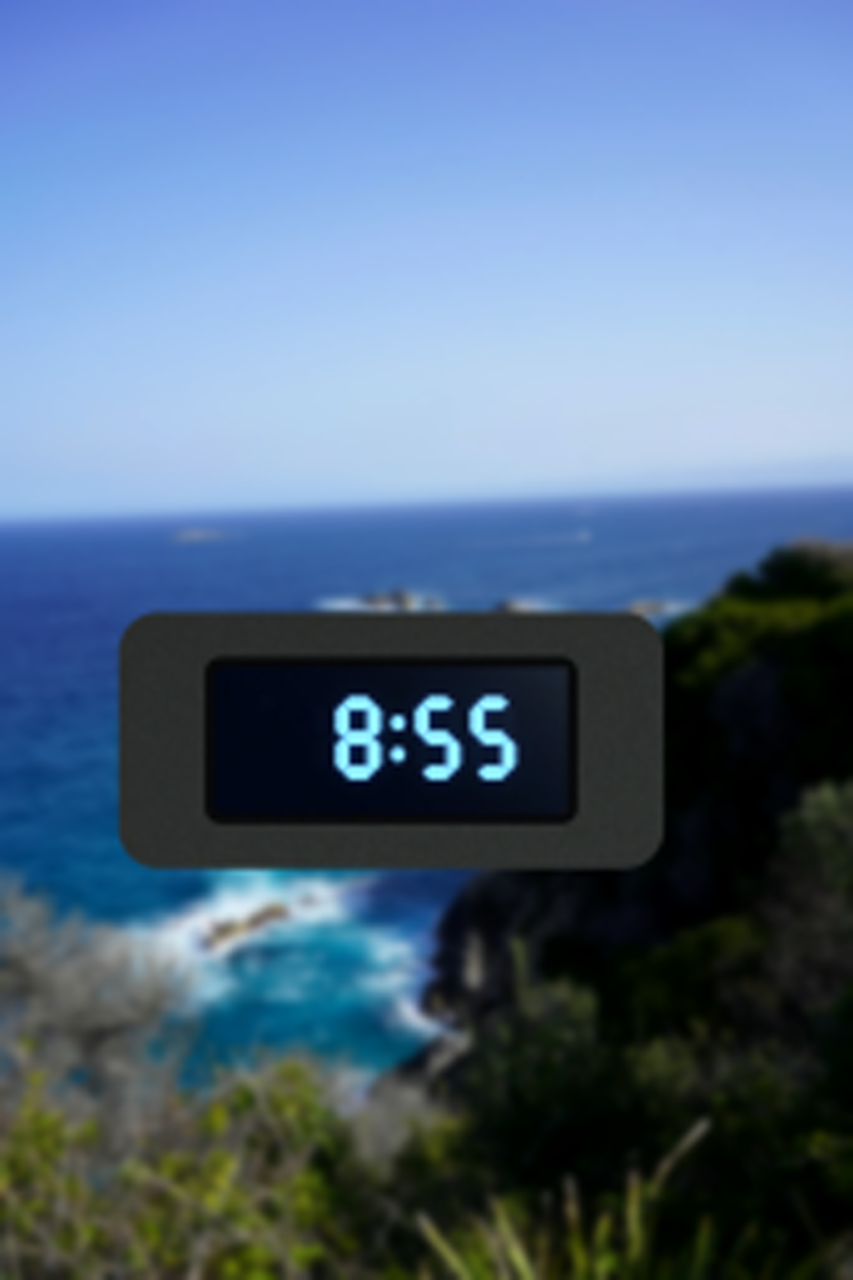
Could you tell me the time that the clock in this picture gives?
8:55
